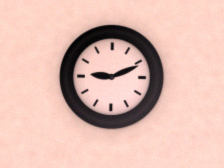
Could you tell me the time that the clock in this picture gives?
9:11
